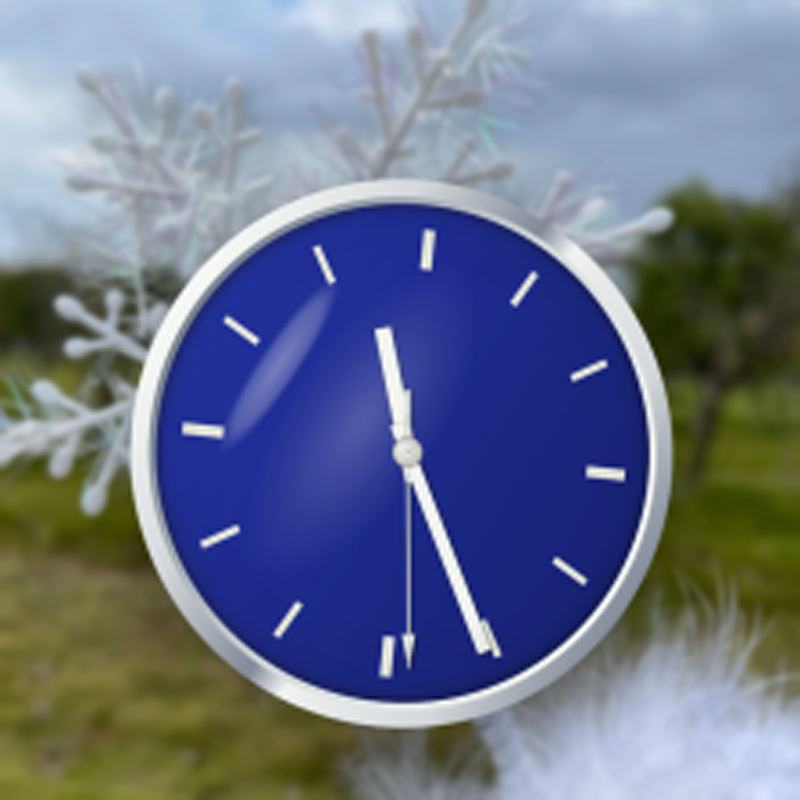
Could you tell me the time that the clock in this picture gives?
11:25:29
